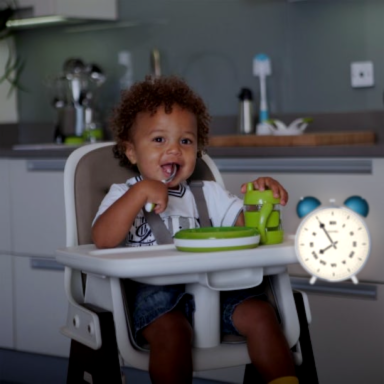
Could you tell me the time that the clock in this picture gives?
7:55
